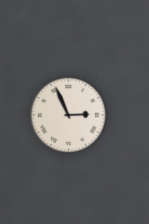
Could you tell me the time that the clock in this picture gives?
2:56
